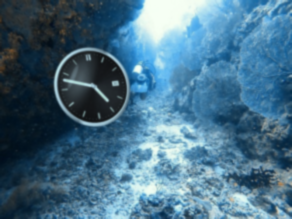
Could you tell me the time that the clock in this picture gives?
4:48
